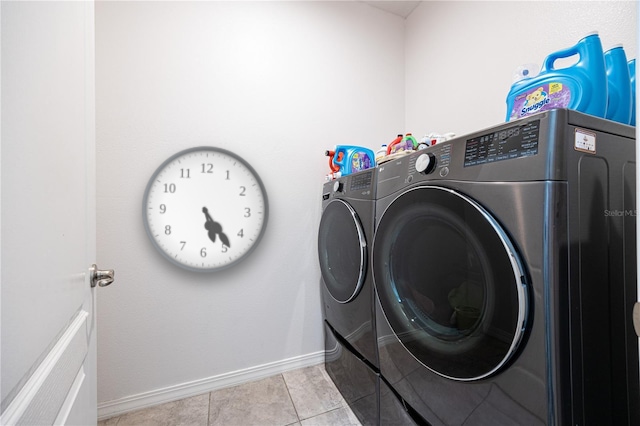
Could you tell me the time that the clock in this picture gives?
5:24
